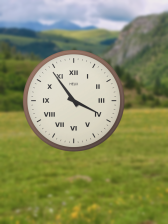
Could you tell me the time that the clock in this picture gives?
3:54
